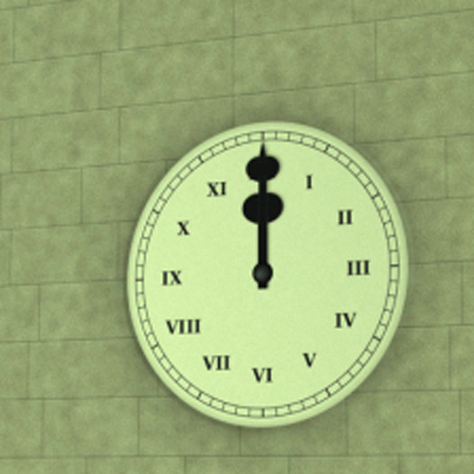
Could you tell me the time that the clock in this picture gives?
12:00
